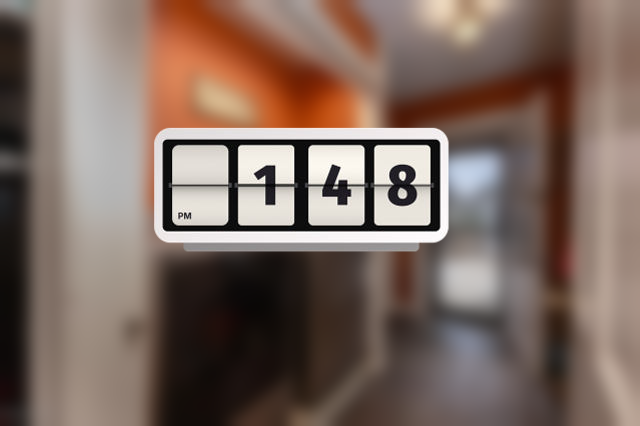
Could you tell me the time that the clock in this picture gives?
1:48
